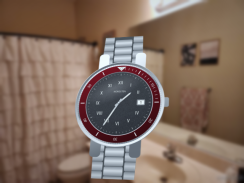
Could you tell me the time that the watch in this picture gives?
1:35
